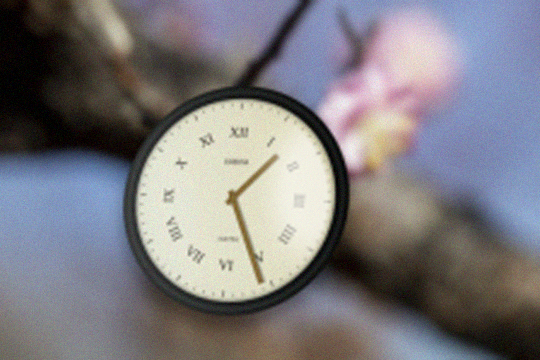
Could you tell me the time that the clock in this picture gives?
1:26
